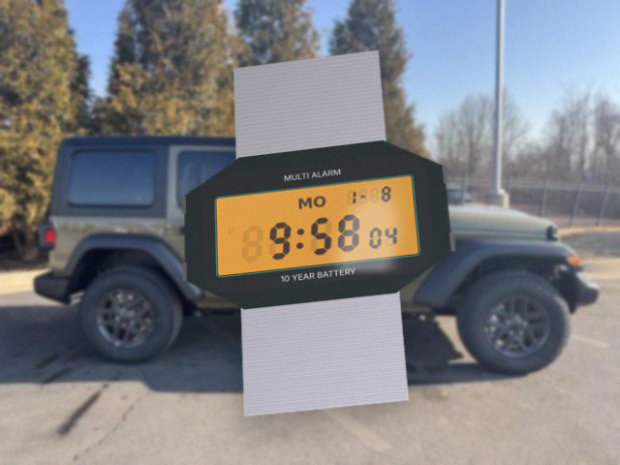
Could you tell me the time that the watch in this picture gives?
9:58:04
